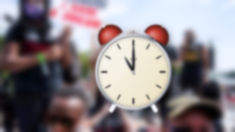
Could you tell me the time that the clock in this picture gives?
11:00
